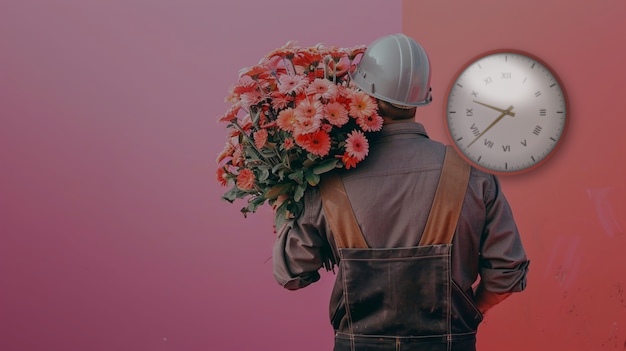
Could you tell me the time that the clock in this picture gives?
9:38
